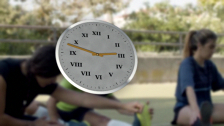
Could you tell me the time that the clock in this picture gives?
2:48
